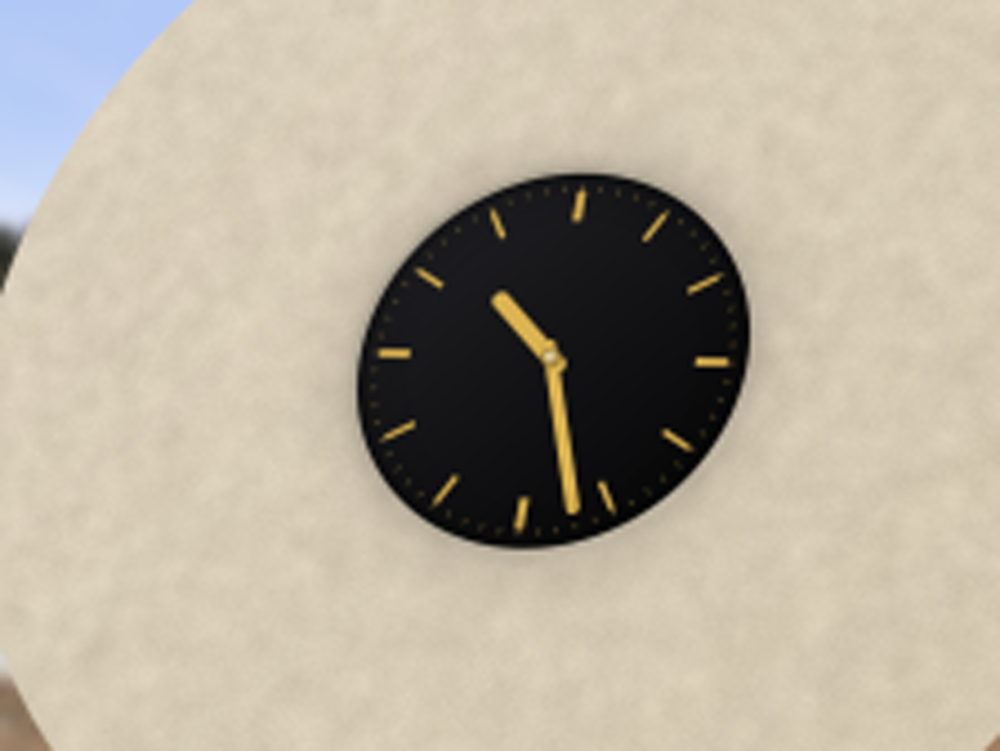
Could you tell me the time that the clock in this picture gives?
10:27
